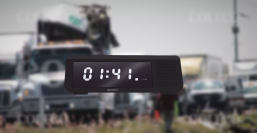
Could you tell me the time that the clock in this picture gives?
1:41
